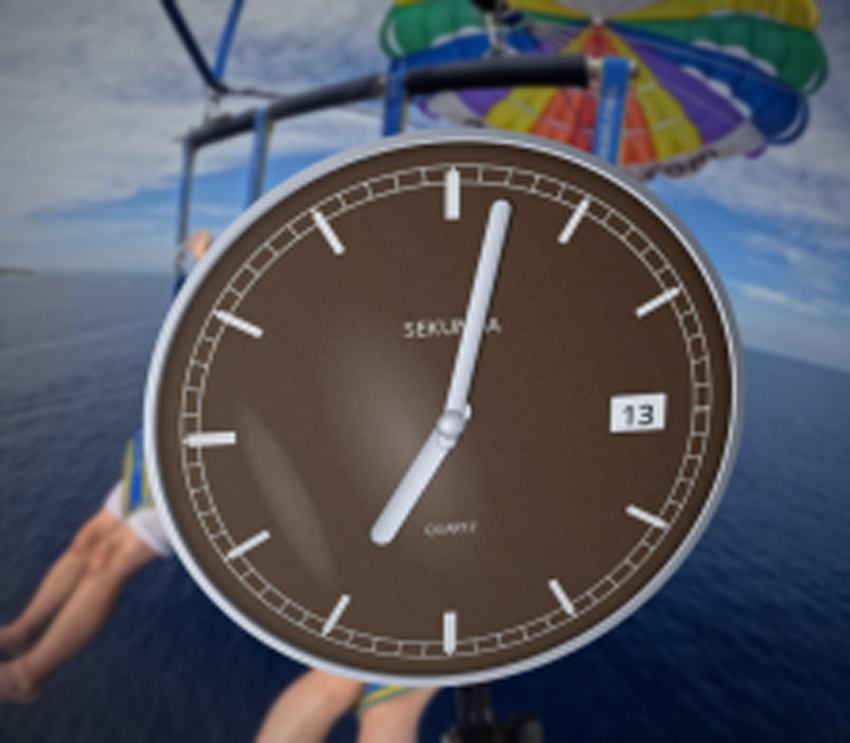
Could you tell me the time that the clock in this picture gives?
7:02
